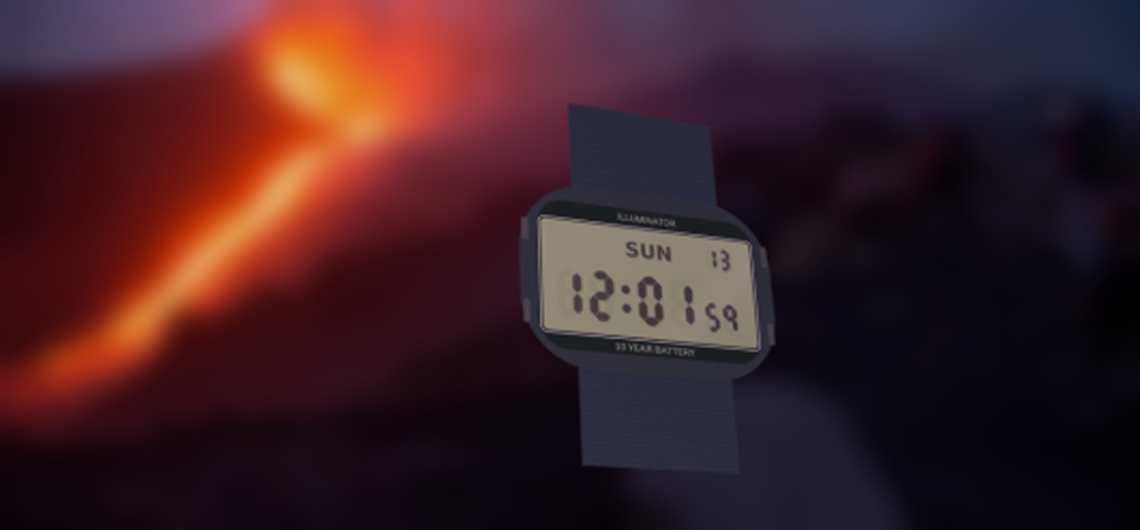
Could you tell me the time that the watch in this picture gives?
12:01:59
